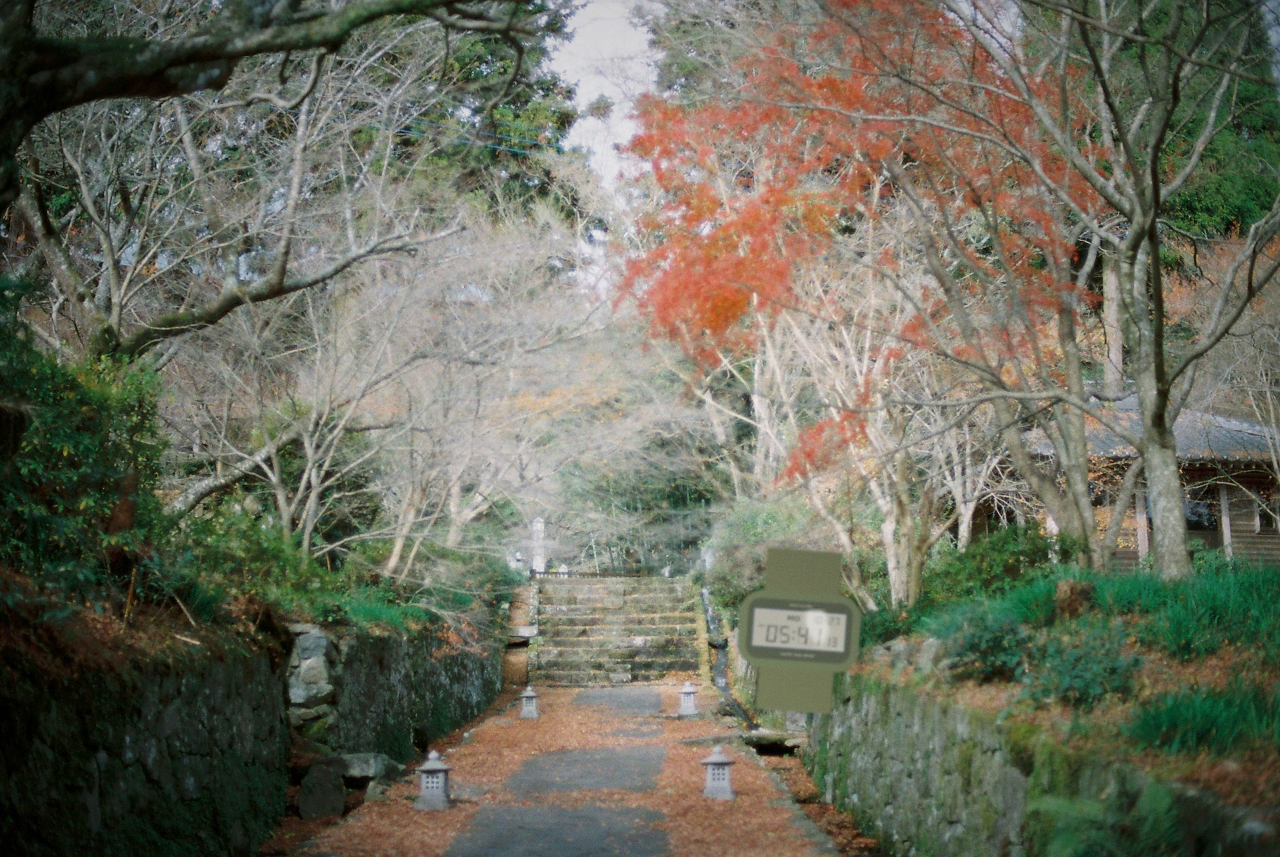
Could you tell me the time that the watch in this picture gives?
5:41
